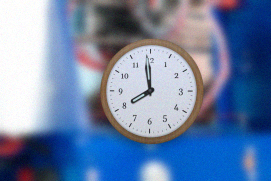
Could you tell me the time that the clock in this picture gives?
7:59
